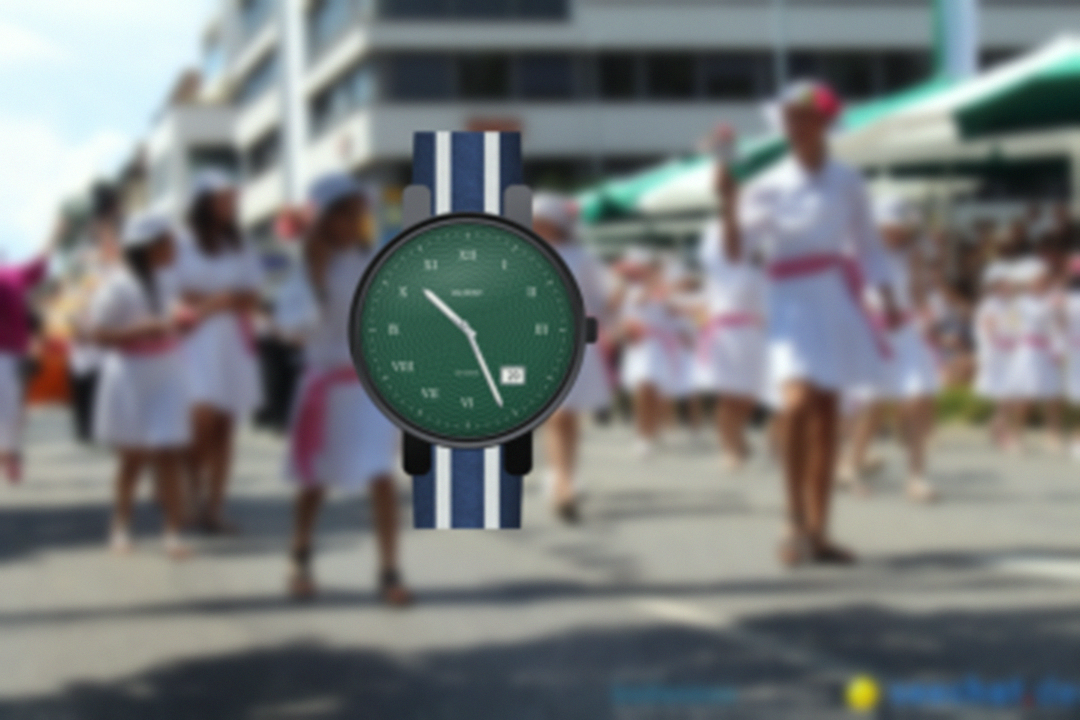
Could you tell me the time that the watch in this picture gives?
10:26
